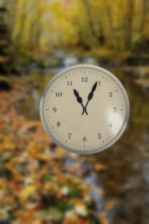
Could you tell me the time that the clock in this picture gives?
11:04
